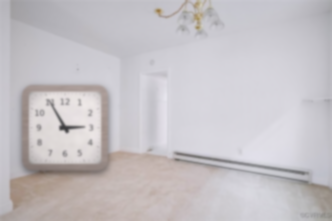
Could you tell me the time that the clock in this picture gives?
2:55
